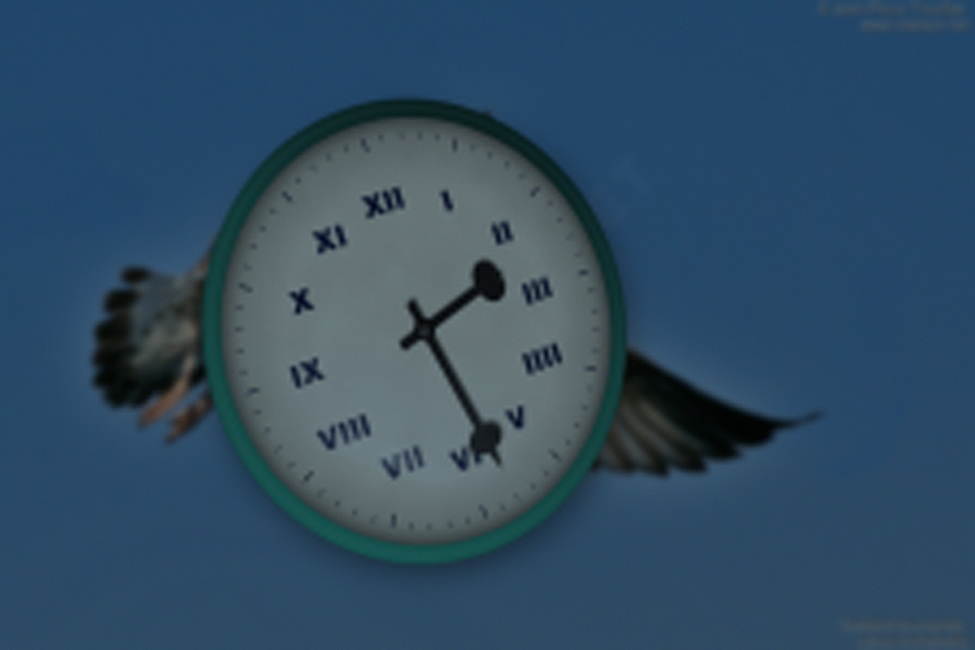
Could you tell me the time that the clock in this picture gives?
2:28
